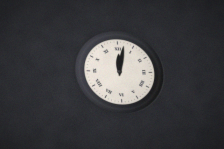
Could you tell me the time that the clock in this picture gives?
12:02
